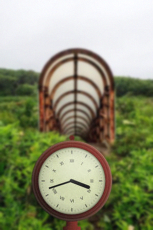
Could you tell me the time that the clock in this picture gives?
3:42
